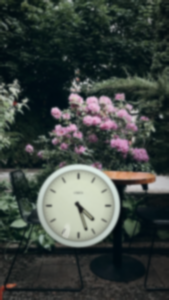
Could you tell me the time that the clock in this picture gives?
4:27
